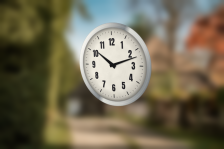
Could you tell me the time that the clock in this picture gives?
10:12
